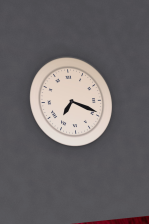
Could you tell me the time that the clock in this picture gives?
7:19
